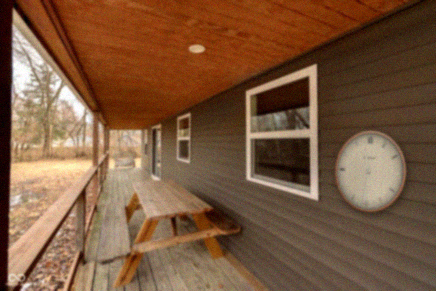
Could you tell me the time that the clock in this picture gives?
11:31
